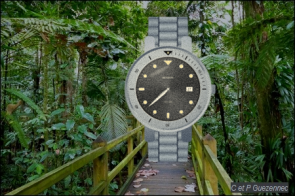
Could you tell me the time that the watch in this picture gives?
7:38
